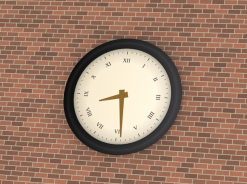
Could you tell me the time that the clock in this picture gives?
8:29
